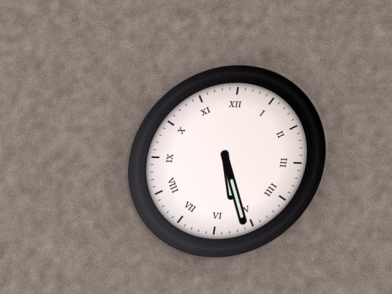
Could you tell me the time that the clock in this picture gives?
5:26
